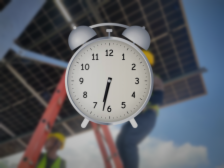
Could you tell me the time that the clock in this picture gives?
6:32
